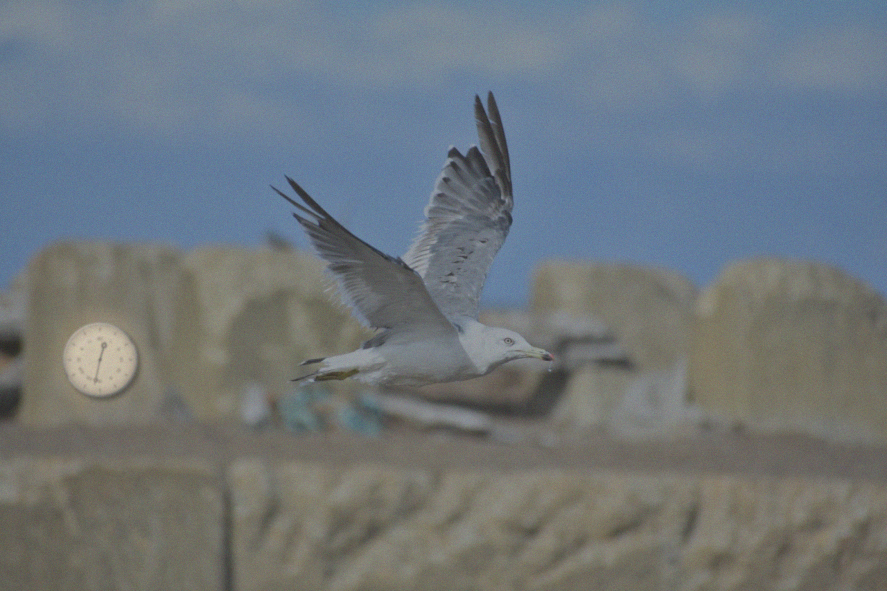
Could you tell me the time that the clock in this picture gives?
12:32
